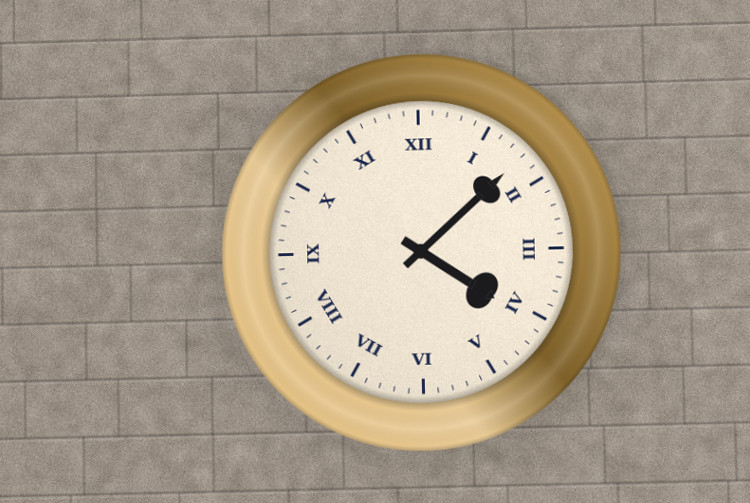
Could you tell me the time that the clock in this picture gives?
4:08
